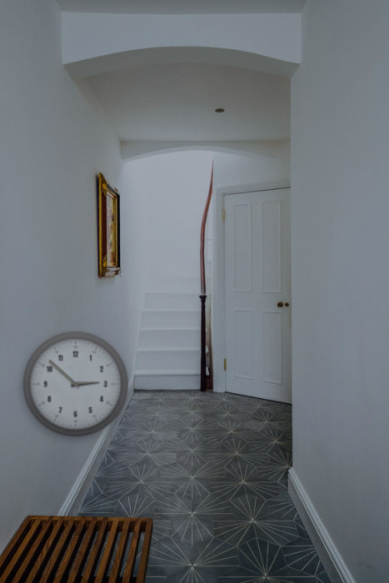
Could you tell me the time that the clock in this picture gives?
2:52
